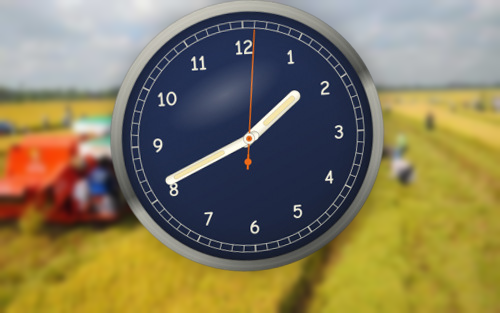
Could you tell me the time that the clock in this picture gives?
1:41:01
